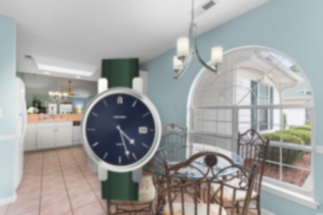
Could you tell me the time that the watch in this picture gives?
4:27
